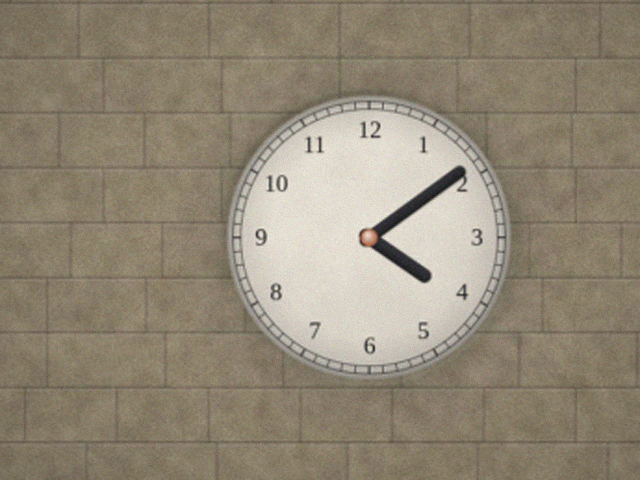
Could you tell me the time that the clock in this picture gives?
4:09
